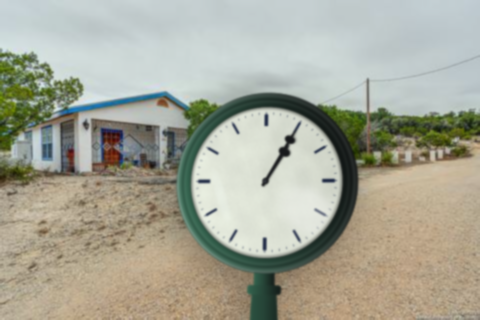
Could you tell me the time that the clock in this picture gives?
1:05
